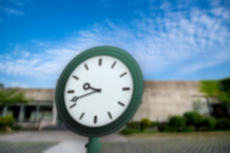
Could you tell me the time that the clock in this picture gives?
9:42
